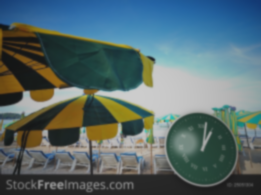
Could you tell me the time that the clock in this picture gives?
1:02
